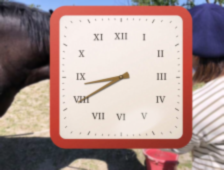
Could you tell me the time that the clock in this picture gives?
8:40
